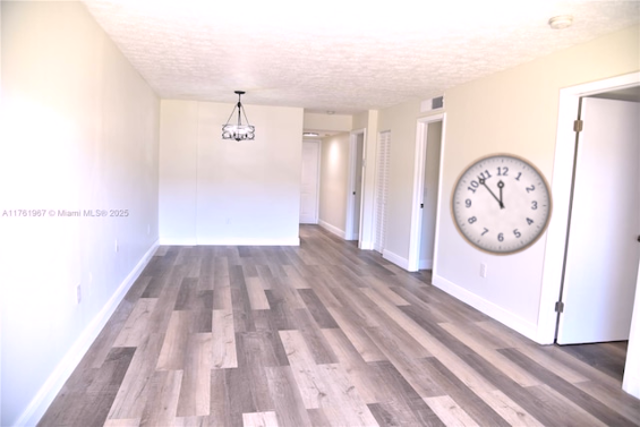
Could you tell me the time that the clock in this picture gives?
11:53
